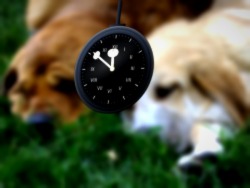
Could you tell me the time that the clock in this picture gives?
11:51
